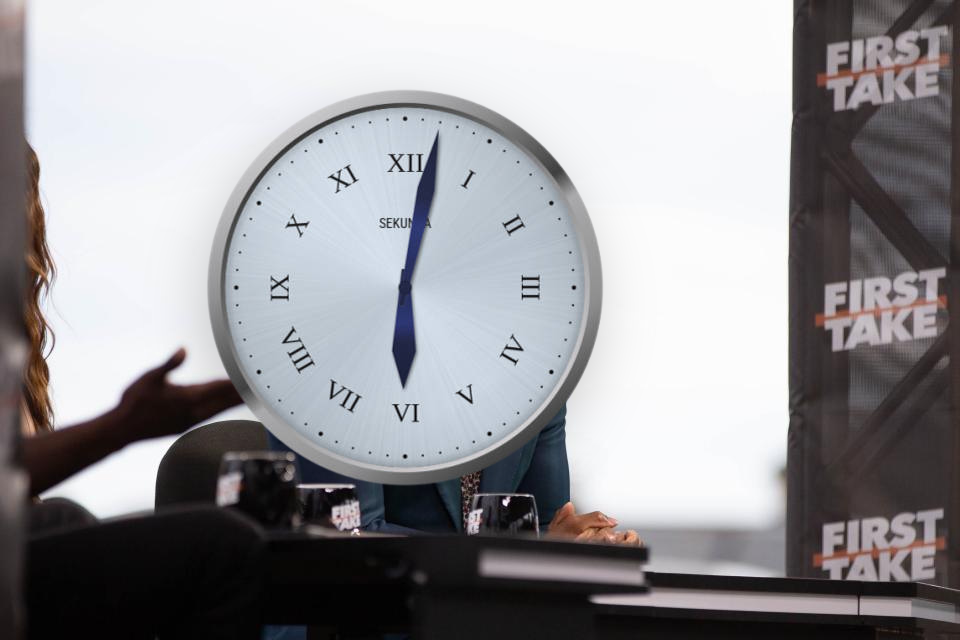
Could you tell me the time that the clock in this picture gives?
6:02
